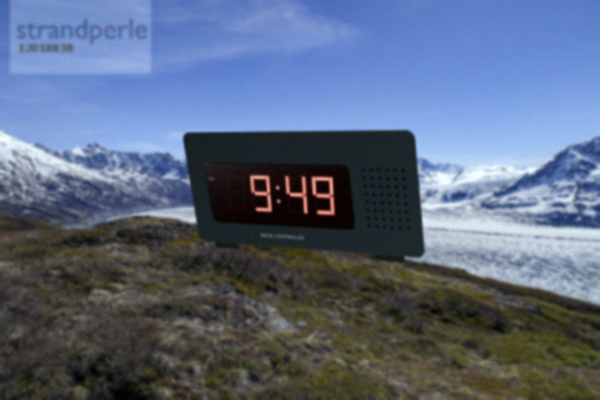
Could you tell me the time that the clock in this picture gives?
9:49
